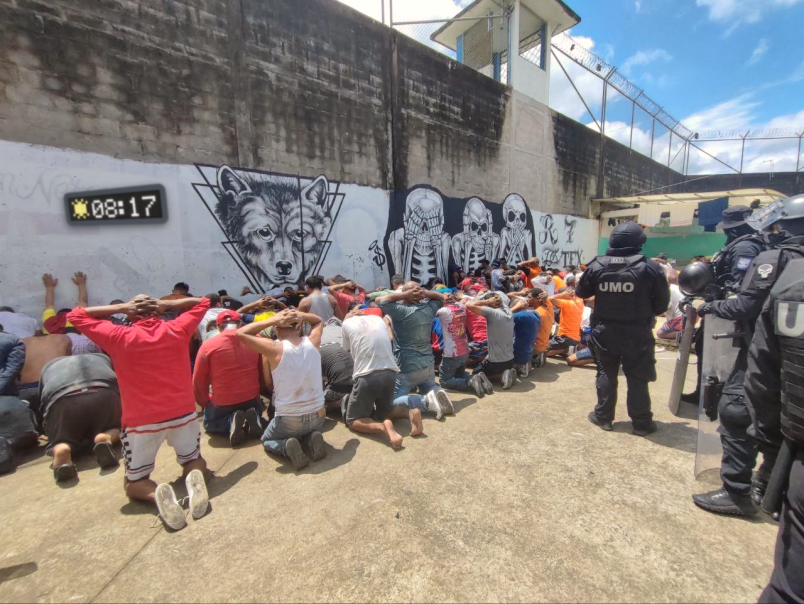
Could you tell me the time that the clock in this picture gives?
8:17
